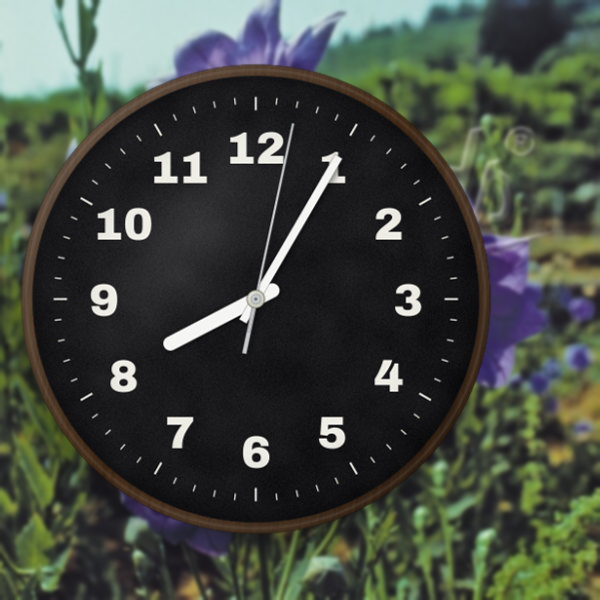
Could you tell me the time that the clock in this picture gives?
8:05:02
